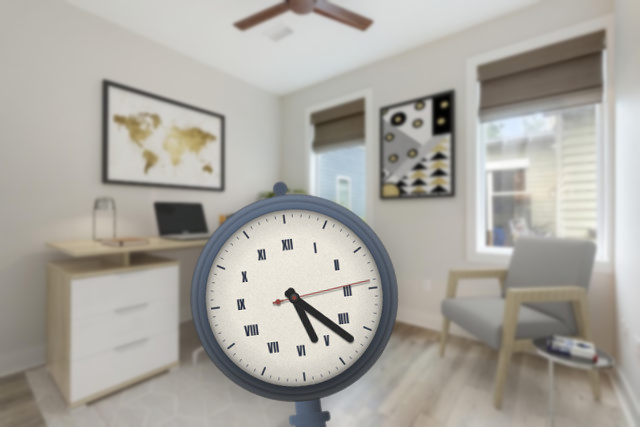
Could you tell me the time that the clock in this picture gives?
5:22:14
